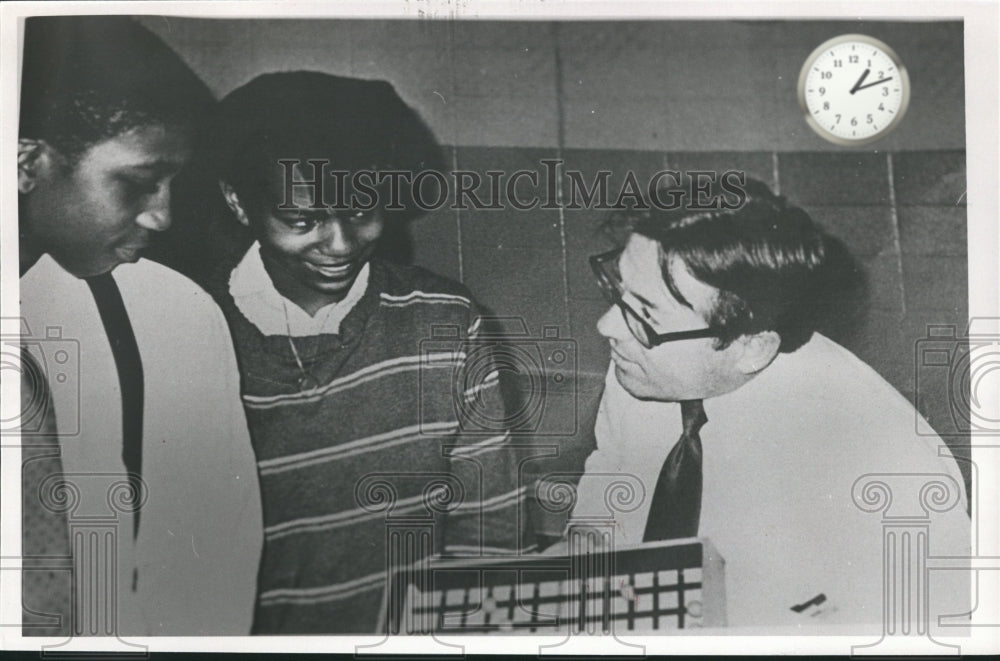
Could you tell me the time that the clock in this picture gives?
1:12
